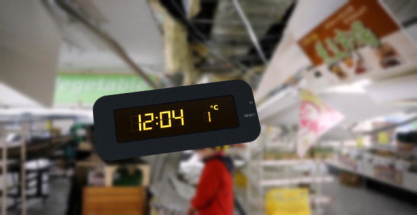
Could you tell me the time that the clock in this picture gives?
12:04
